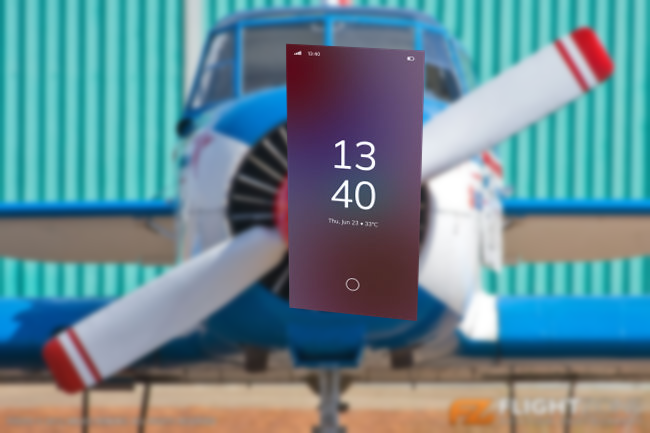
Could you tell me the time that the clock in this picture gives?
13:40
